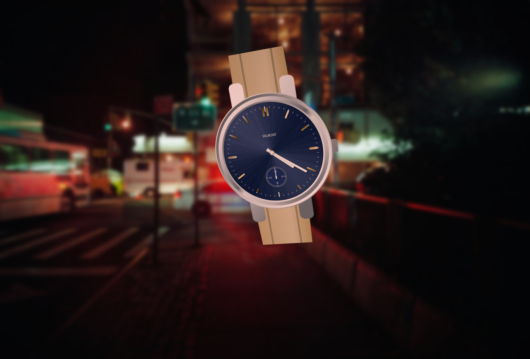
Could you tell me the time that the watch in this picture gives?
4:21
